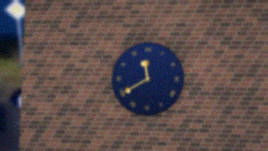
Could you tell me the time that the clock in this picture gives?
11:40
